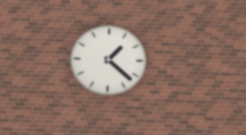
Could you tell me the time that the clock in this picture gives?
1:22
